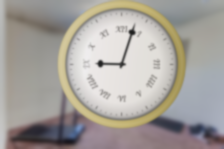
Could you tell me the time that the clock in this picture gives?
9:03
